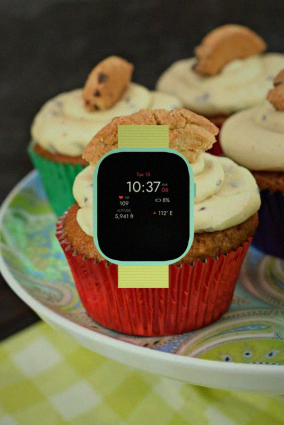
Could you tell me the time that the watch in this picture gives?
10:37
